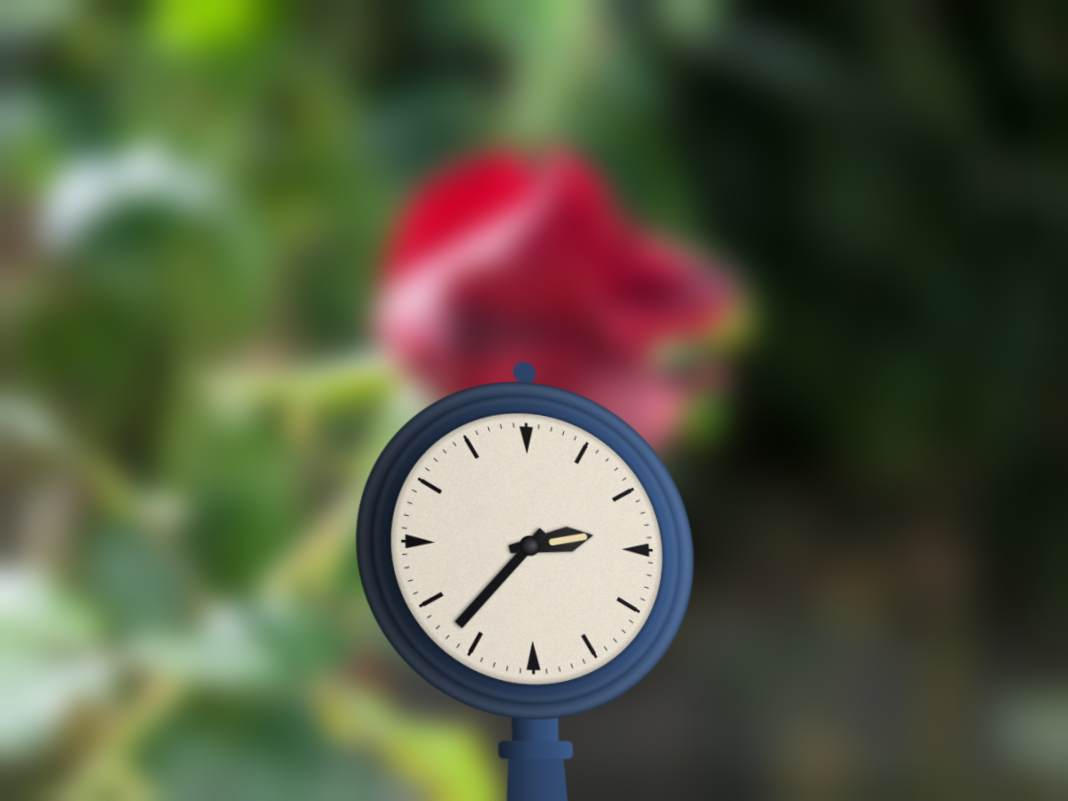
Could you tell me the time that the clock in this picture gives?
2:37
